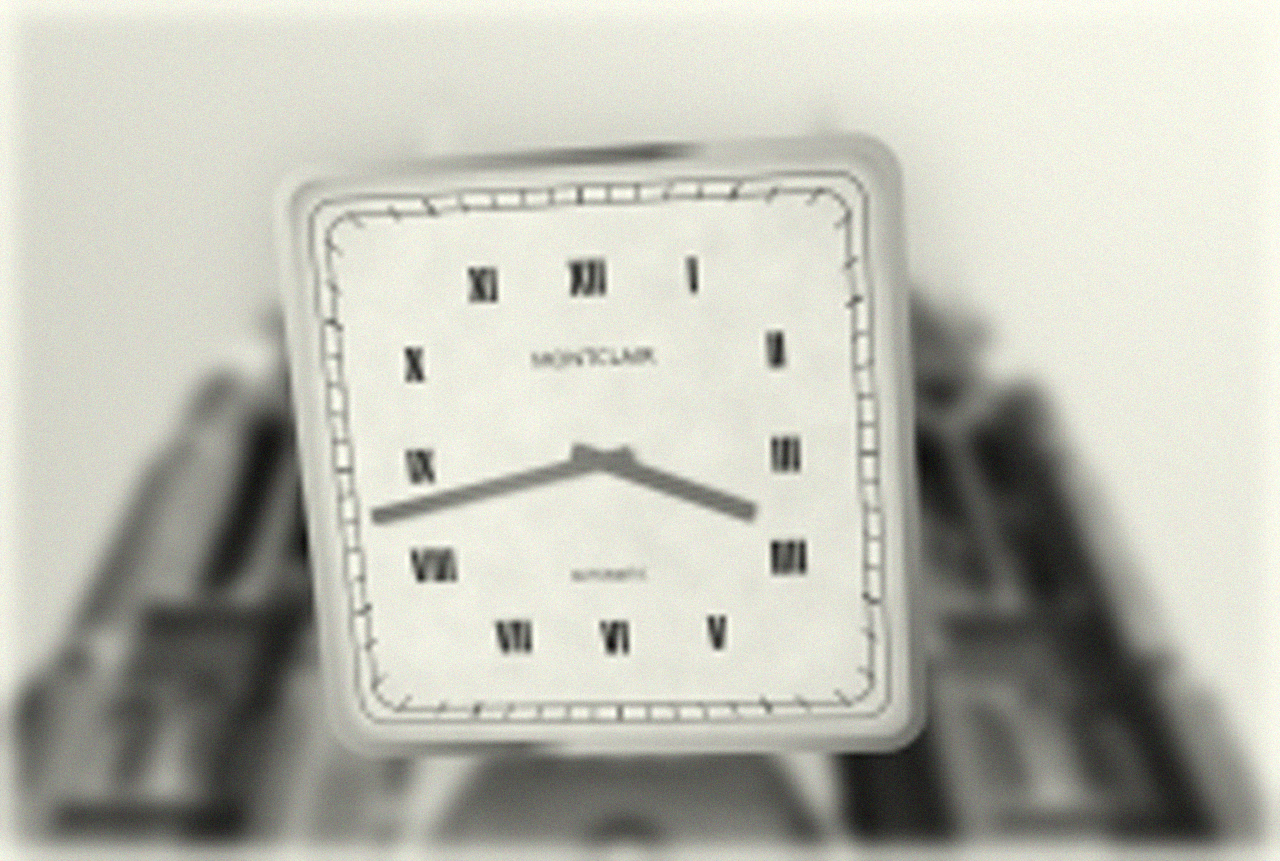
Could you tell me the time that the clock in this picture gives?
3:43
